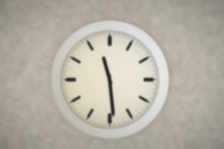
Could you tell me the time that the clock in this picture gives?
11:29
